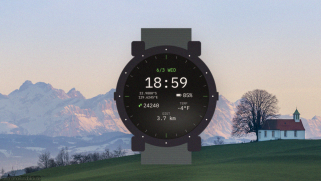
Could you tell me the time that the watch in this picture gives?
18:59
